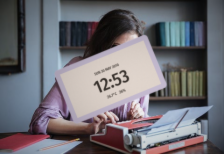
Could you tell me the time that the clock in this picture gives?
12:53
